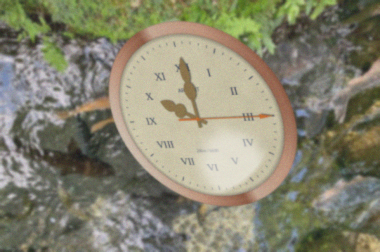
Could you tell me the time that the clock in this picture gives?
10:00:15
